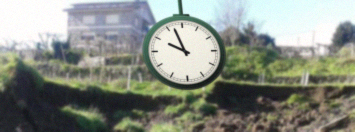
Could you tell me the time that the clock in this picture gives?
9:57
